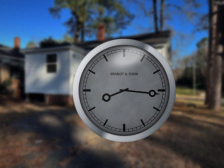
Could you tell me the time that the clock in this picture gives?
8:16
